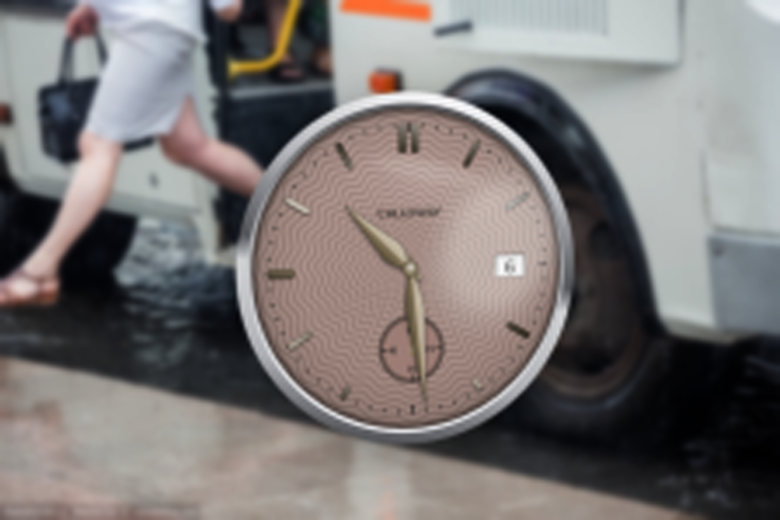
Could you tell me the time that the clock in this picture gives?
10:29
